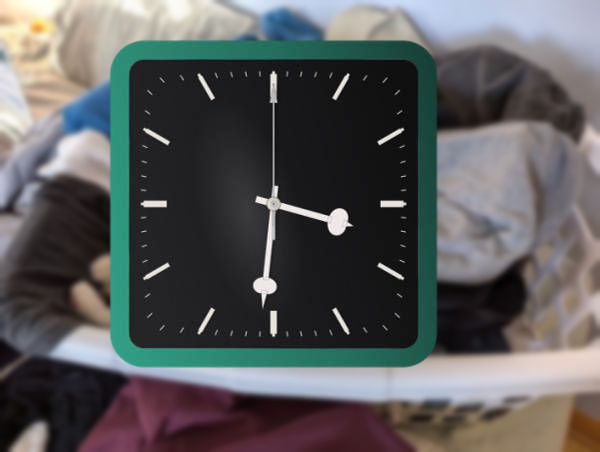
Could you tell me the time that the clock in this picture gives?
3:31:00
